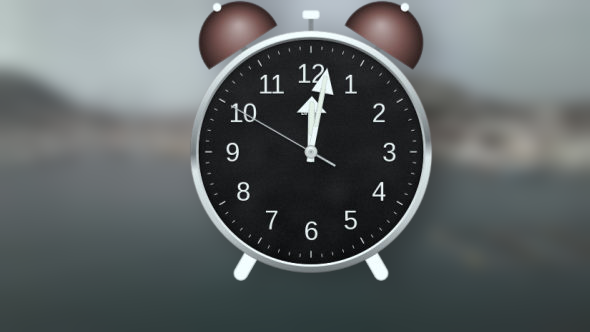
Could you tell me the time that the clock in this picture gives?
12:01:50
